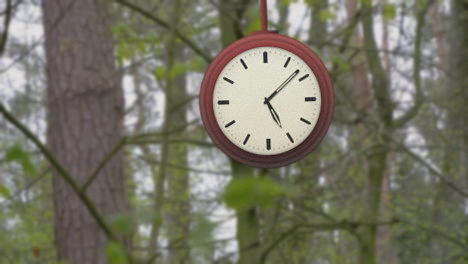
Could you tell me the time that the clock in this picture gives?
5:08
